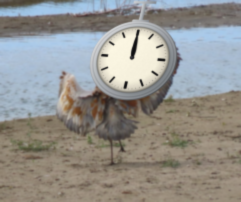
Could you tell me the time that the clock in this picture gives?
12:00
